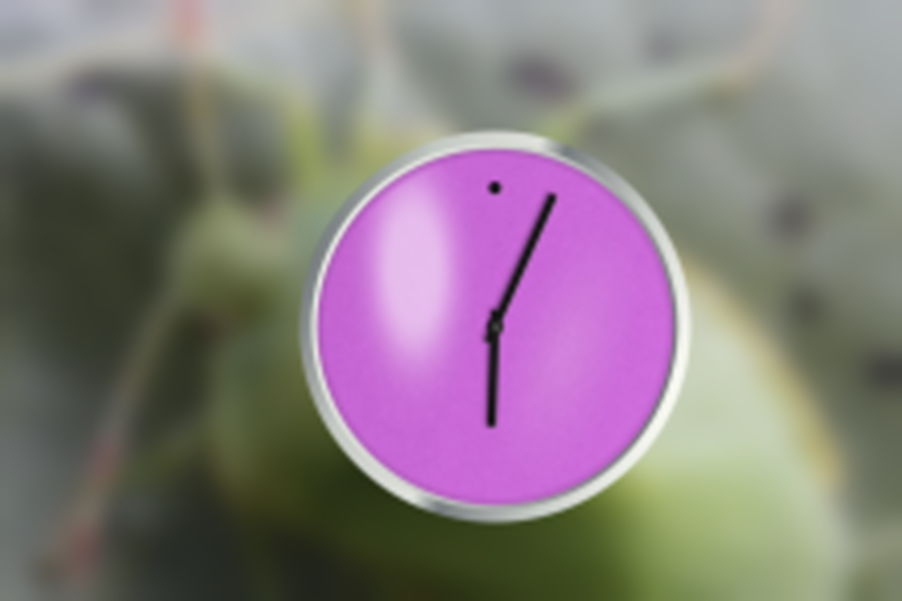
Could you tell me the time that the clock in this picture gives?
6:04
